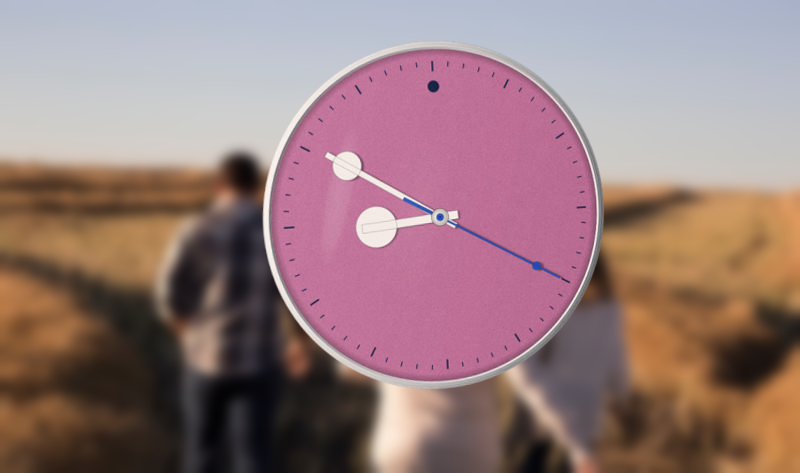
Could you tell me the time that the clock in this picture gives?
8:50:20
